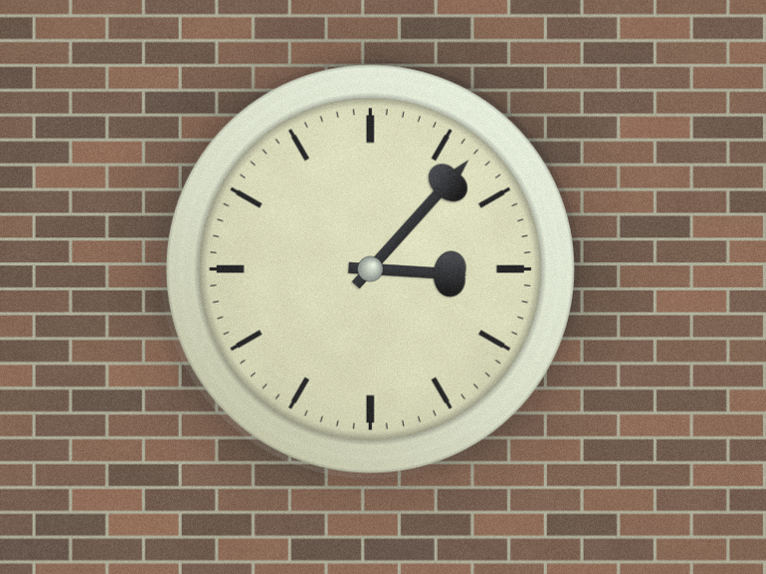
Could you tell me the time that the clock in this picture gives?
3:07
